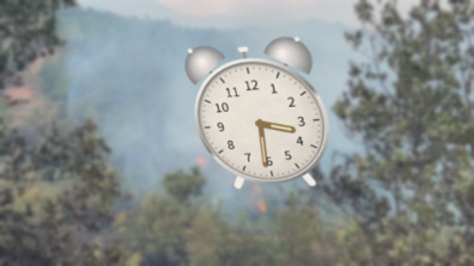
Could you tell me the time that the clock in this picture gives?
3:31
